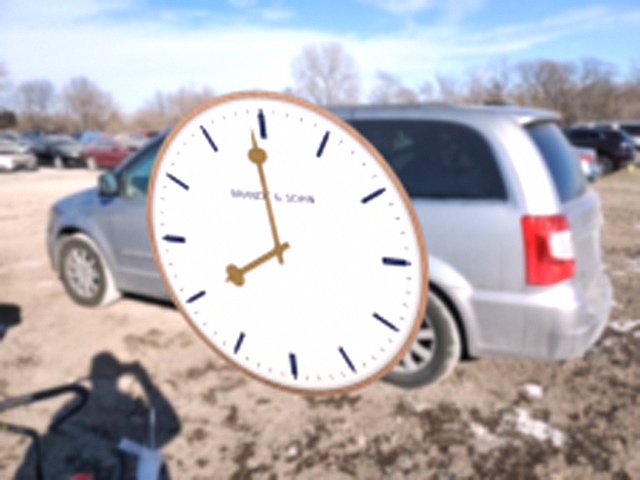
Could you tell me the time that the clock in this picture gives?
7:59
